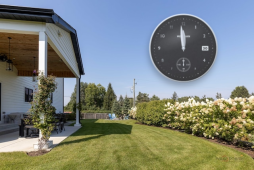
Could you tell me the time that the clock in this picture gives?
11:59
